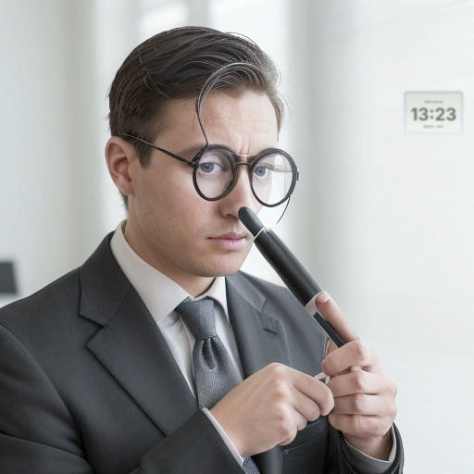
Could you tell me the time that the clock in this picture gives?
13:23
